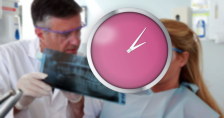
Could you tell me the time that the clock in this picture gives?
2:06
